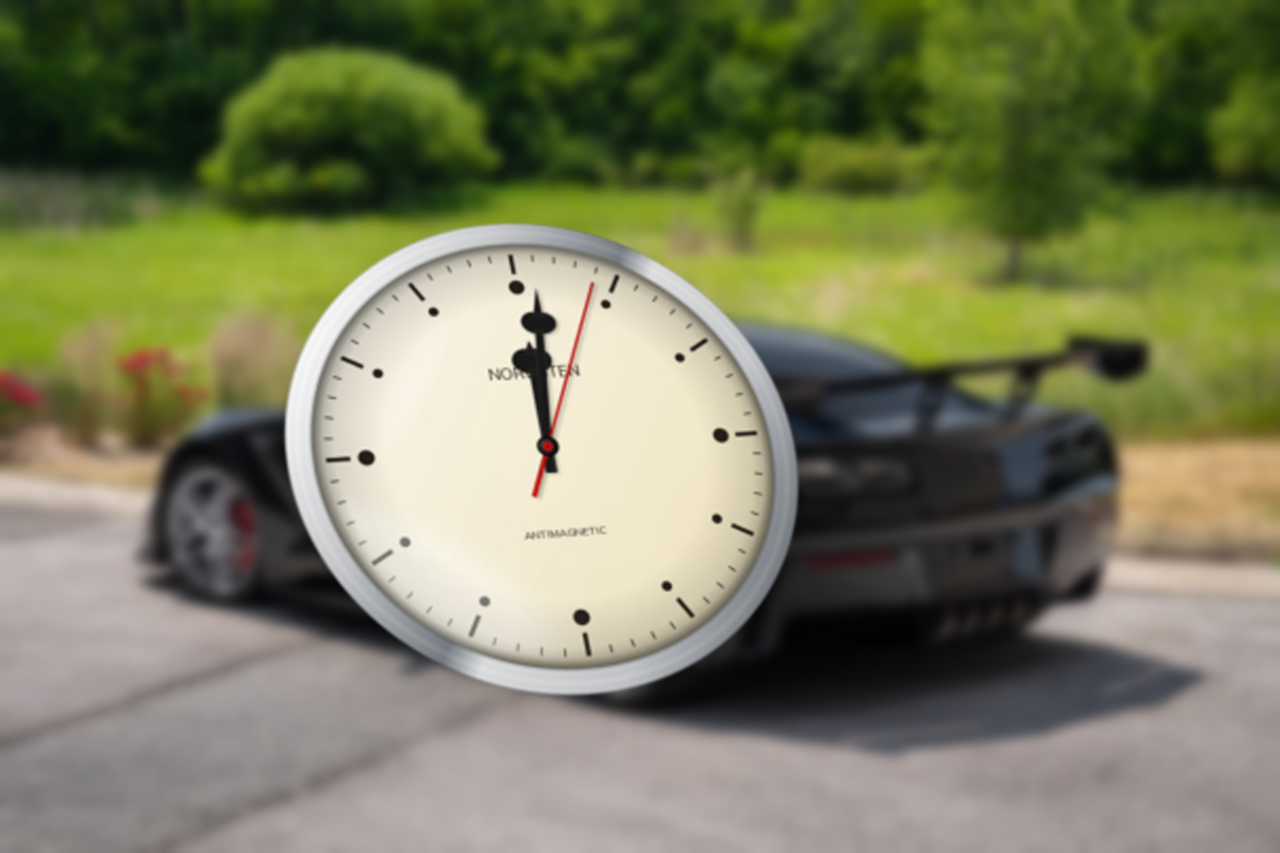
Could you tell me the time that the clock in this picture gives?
12:01:04
